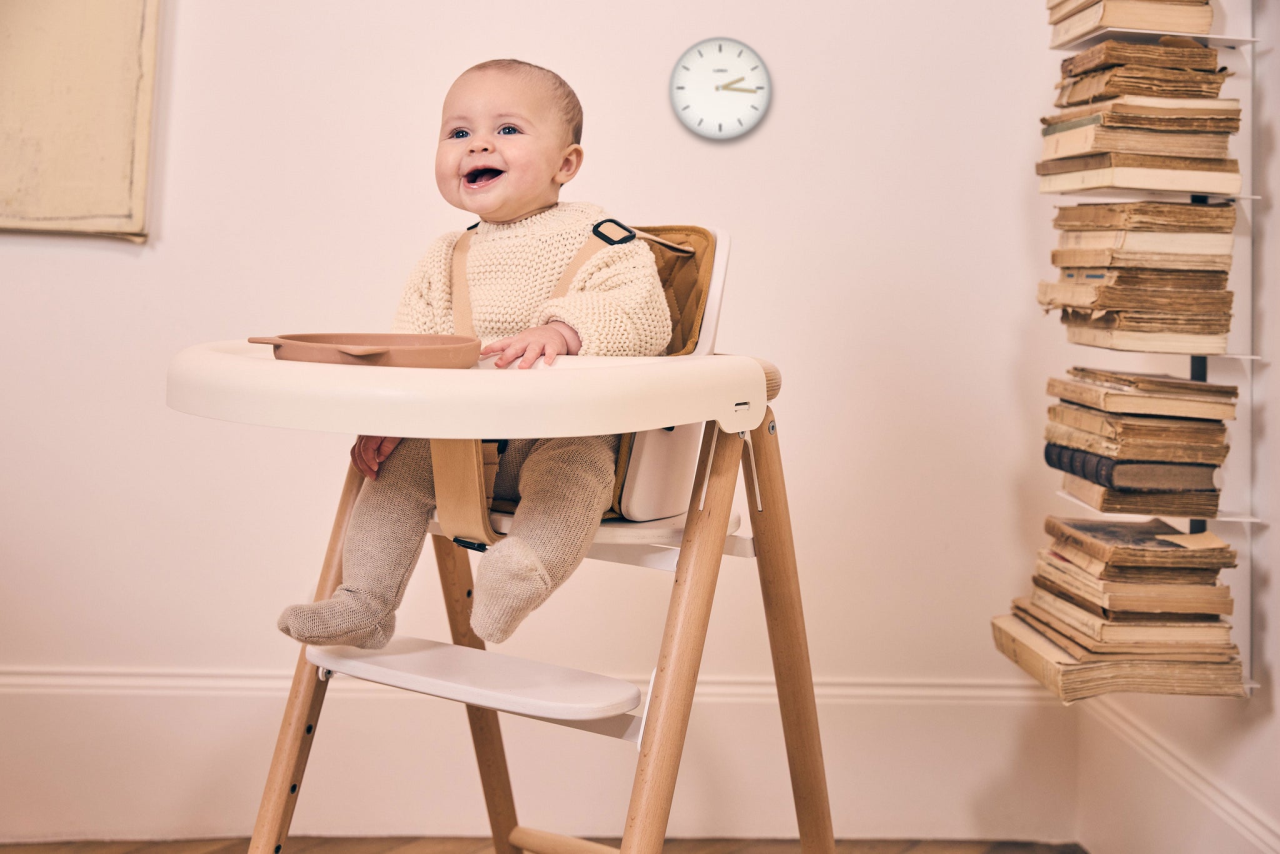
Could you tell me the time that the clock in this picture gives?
2:16
